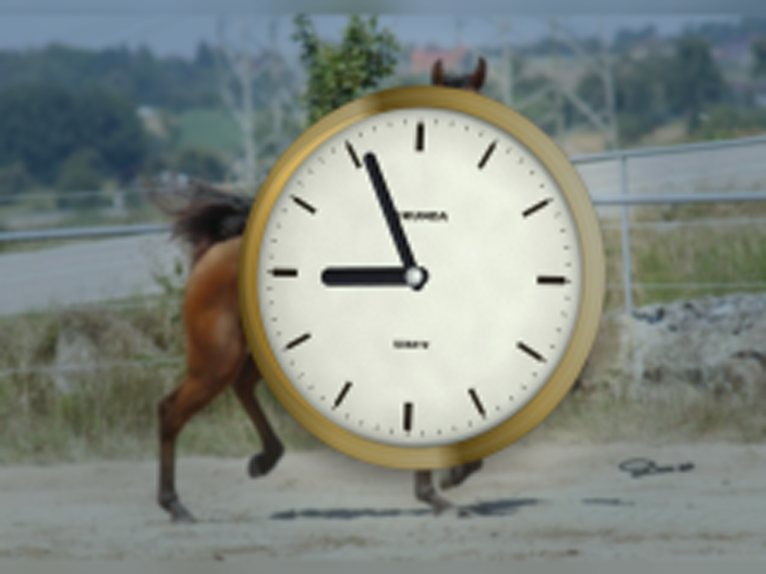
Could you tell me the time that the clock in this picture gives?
8:56
